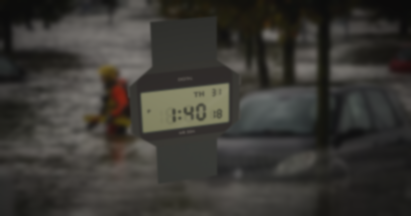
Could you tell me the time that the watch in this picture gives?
1:40
